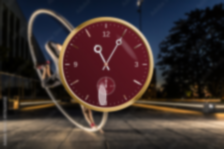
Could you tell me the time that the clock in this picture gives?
11:05
